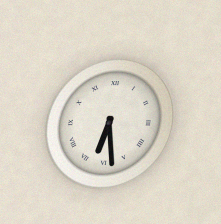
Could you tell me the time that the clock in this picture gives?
6:28
